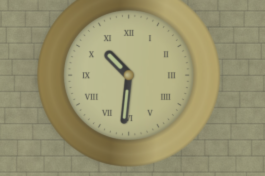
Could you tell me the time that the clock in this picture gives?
10:31
